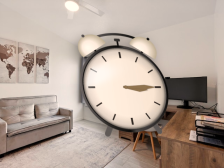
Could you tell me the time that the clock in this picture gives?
3:15
